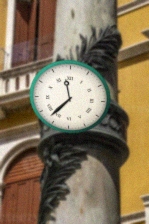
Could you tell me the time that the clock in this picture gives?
11:37
